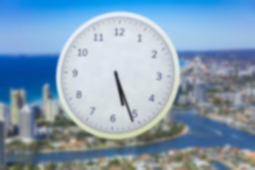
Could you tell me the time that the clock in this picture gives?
5:26
